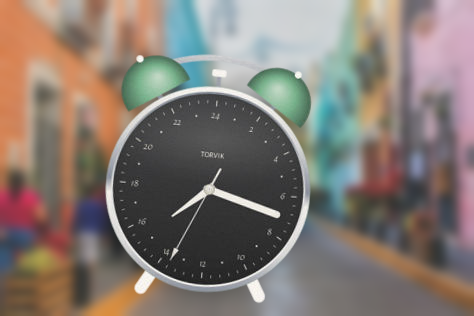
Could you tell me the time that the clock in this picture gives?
15:17:34
